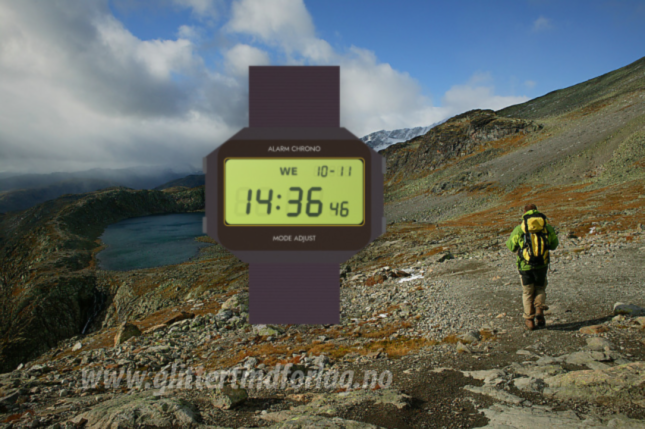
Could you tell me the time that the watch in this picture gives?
14:36:46
